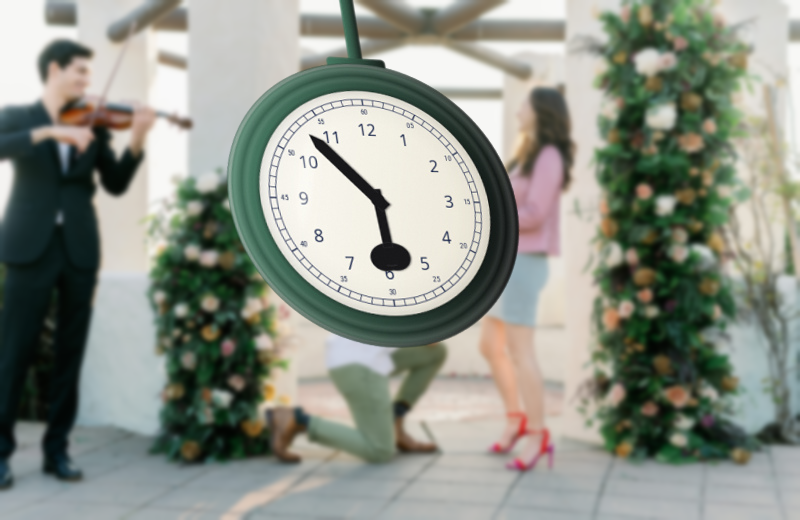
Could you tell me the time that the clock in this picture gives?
5:53
